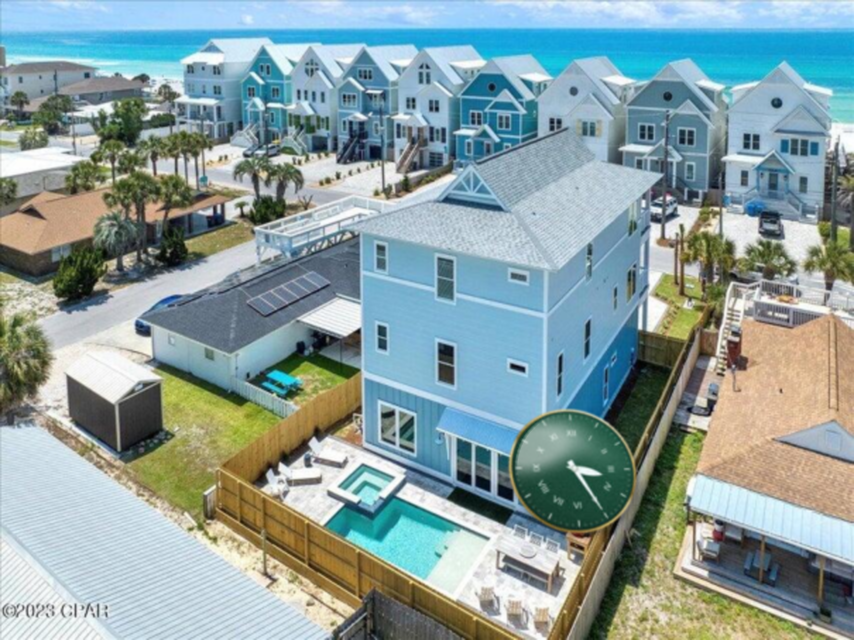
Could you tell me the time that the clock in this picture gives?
3:25
